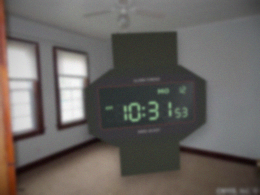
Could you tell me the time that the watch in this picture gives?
10:31
